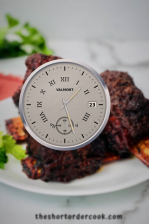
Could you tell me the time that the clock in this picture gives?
1:27
